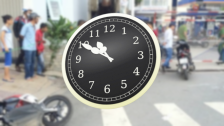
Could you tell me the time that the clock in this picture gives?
10:50
